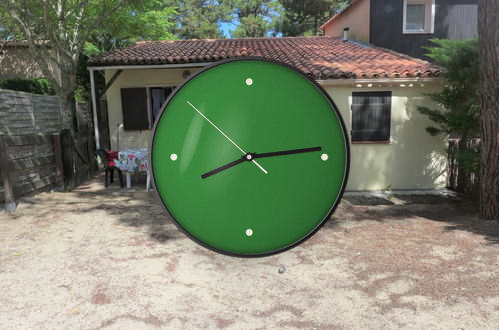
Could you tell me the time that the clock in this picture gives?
8:13:52
